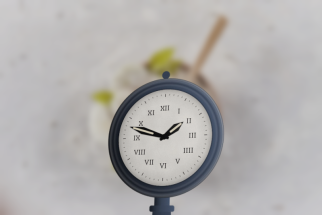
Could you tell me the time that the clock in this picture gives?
1:48
